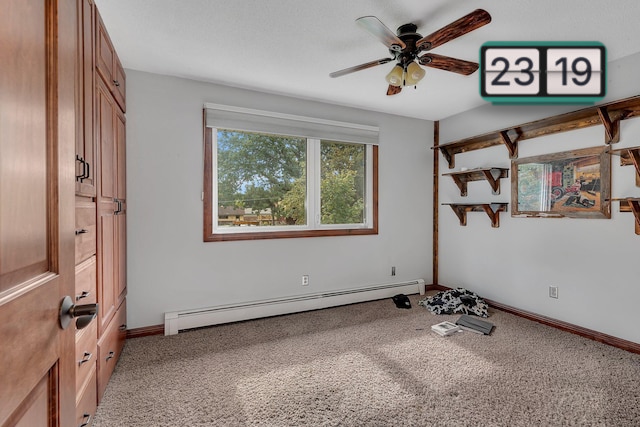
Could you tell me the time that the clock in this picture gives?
23:19
